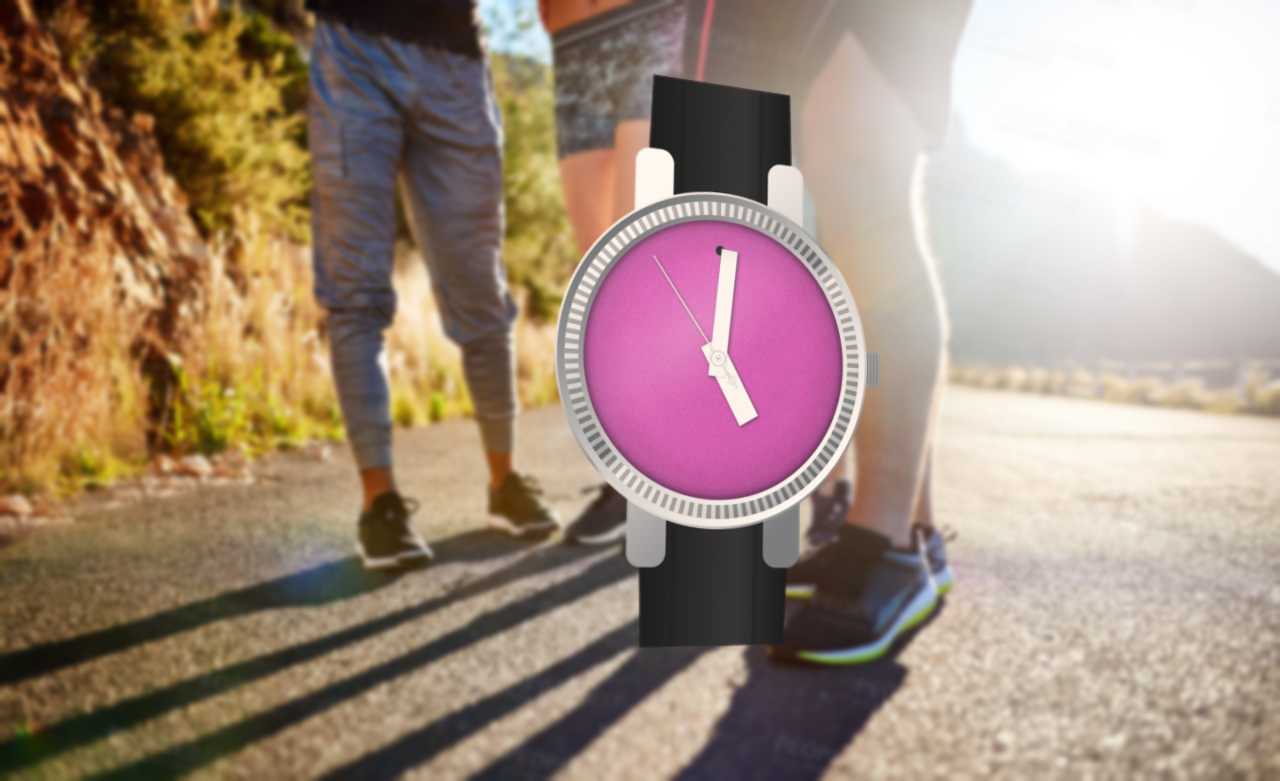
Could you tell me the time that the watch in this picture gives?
5:00:54
